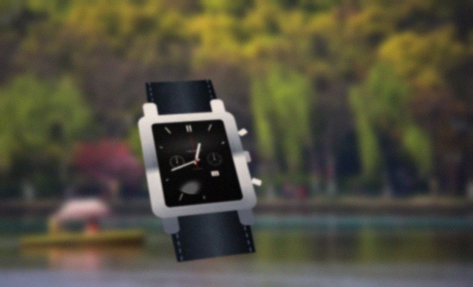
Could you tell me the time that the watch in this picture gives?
12:42
